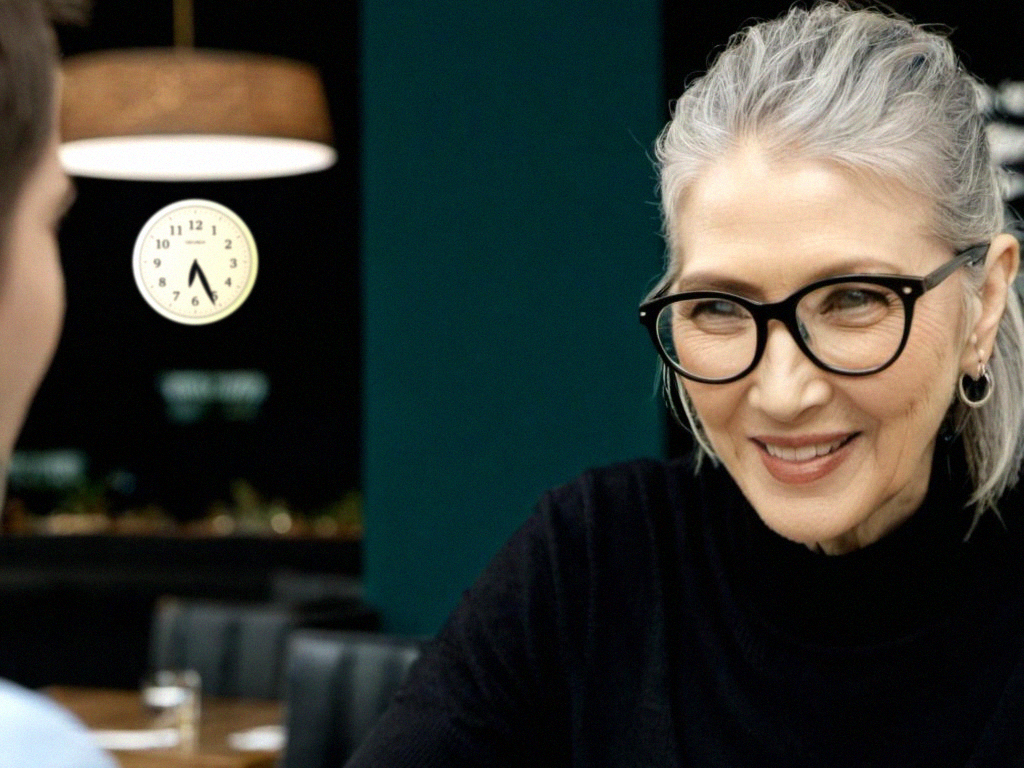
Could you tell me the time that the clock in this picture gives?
6:26
